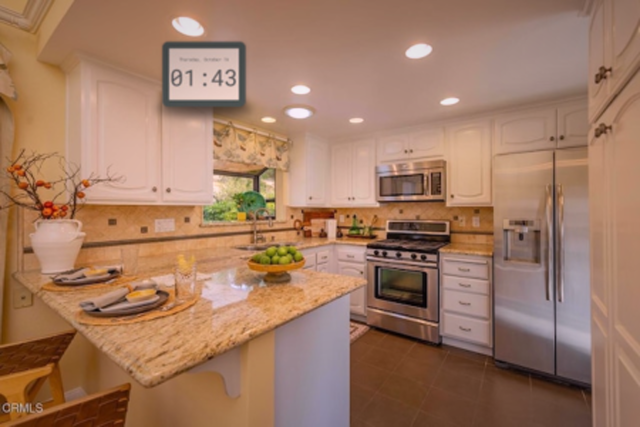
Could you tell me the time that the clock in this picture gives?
1:43
